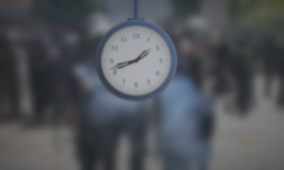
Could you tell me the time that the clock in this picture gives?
1:42
